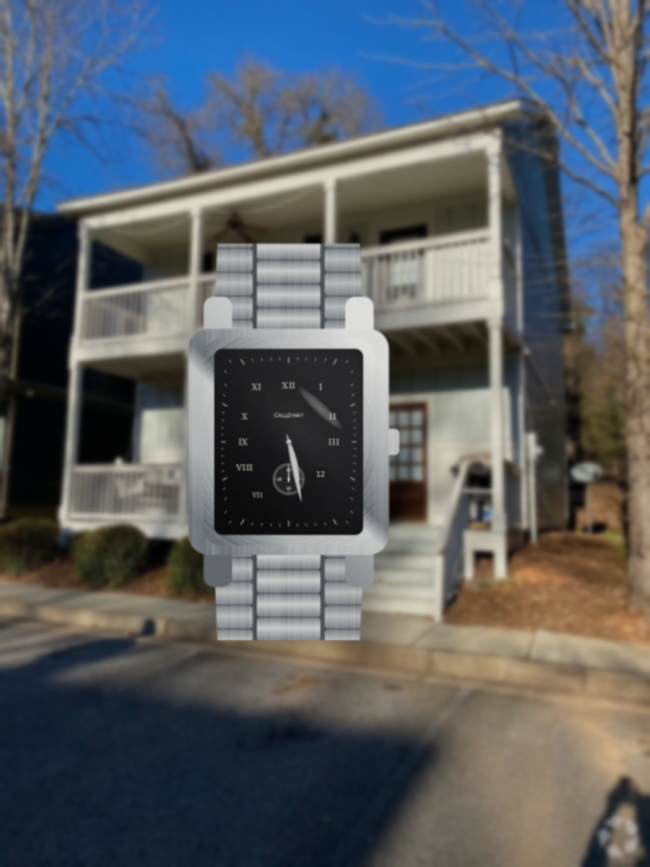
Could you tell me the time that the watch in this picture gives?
5:28
